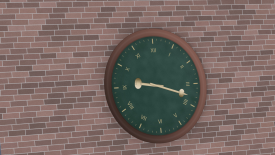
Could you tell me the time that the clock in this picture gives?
9:18
